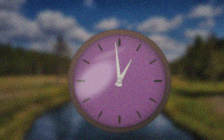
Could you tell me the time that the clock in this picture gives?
12:59
